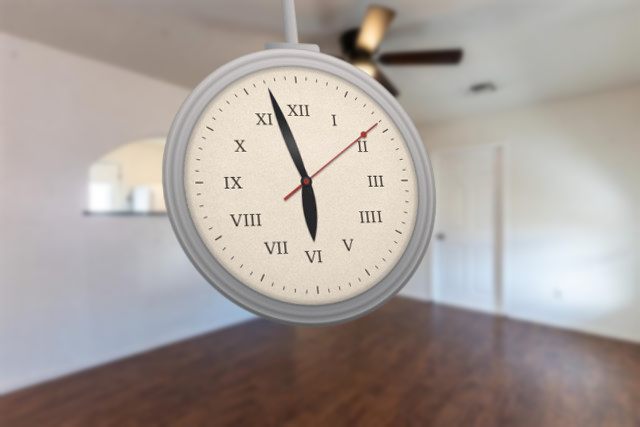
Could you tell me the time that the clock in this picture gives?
5:57:09
